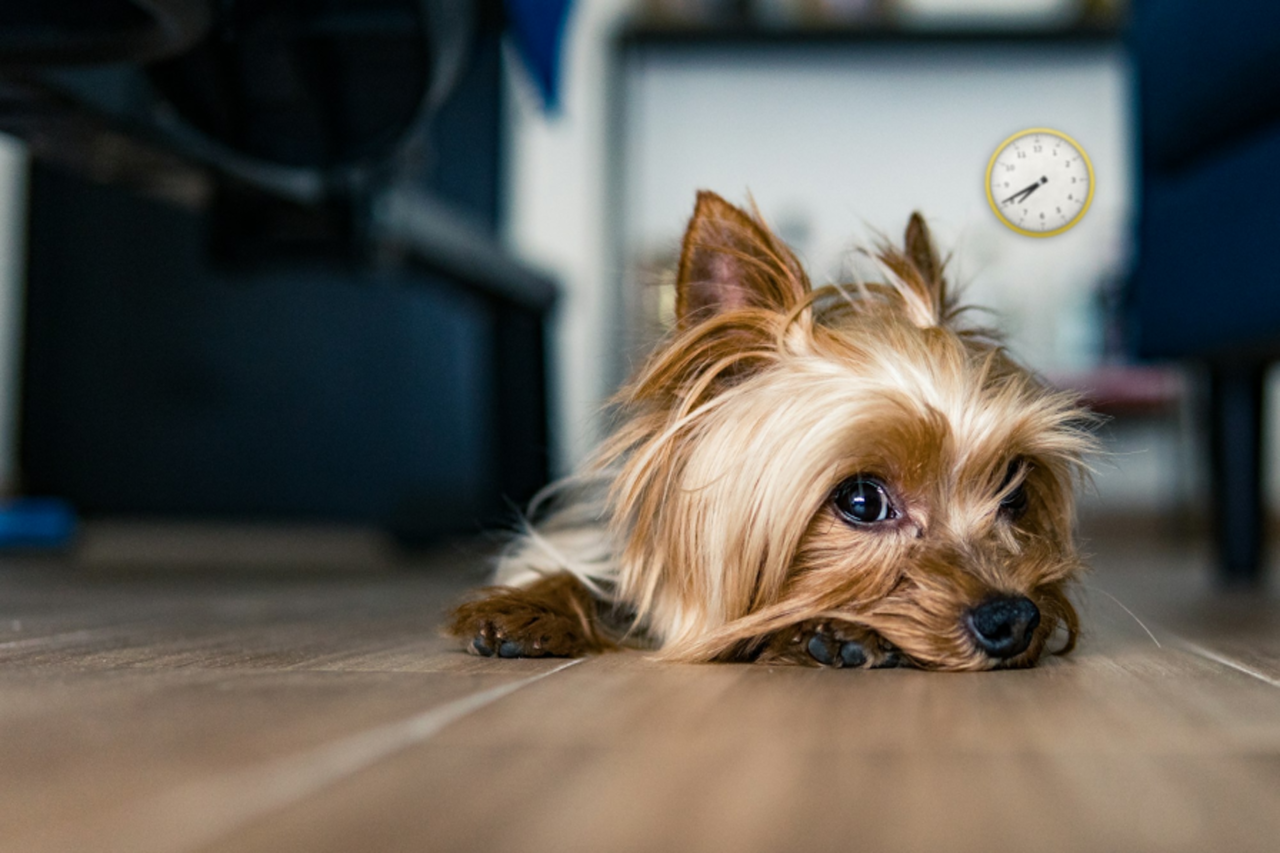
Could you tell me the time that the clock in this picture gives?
7:41
